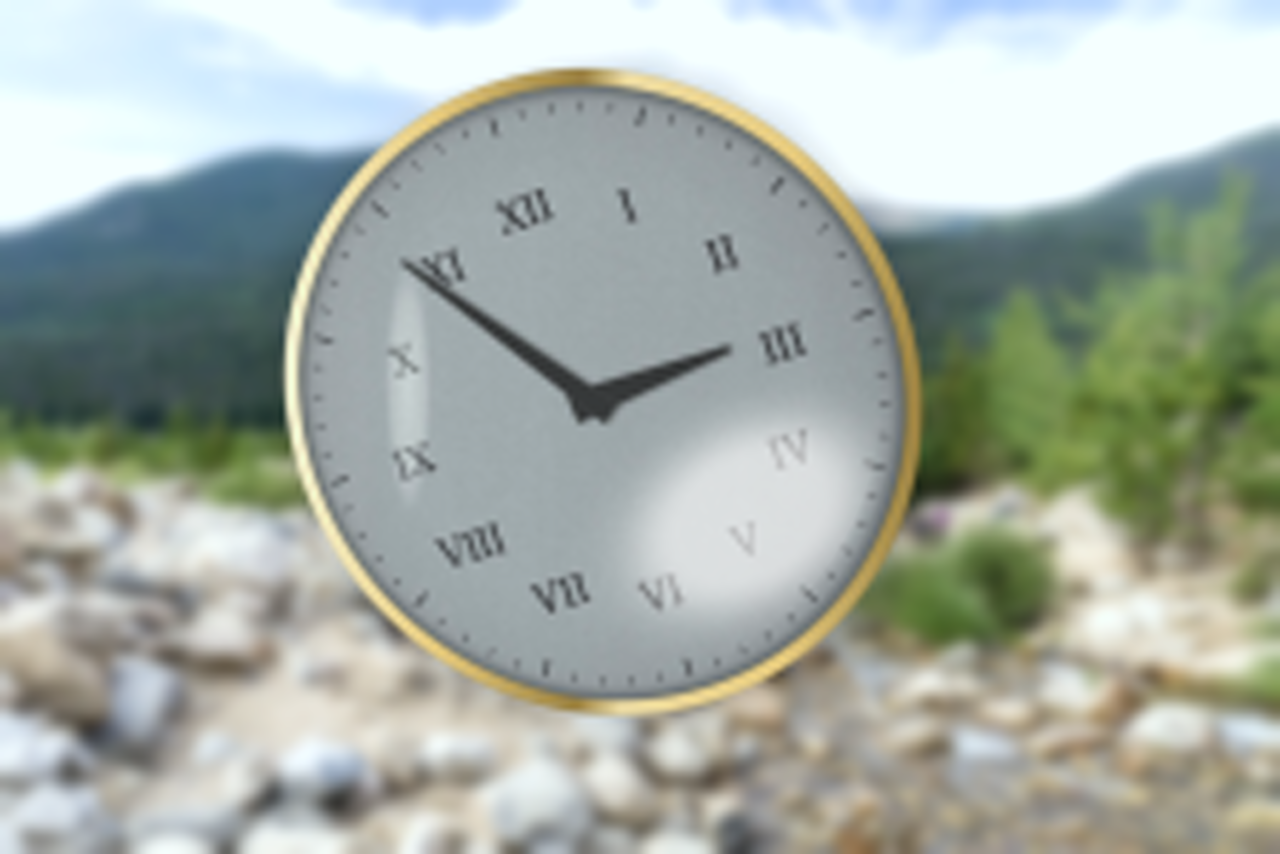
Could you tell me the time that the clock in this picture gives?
2:54
